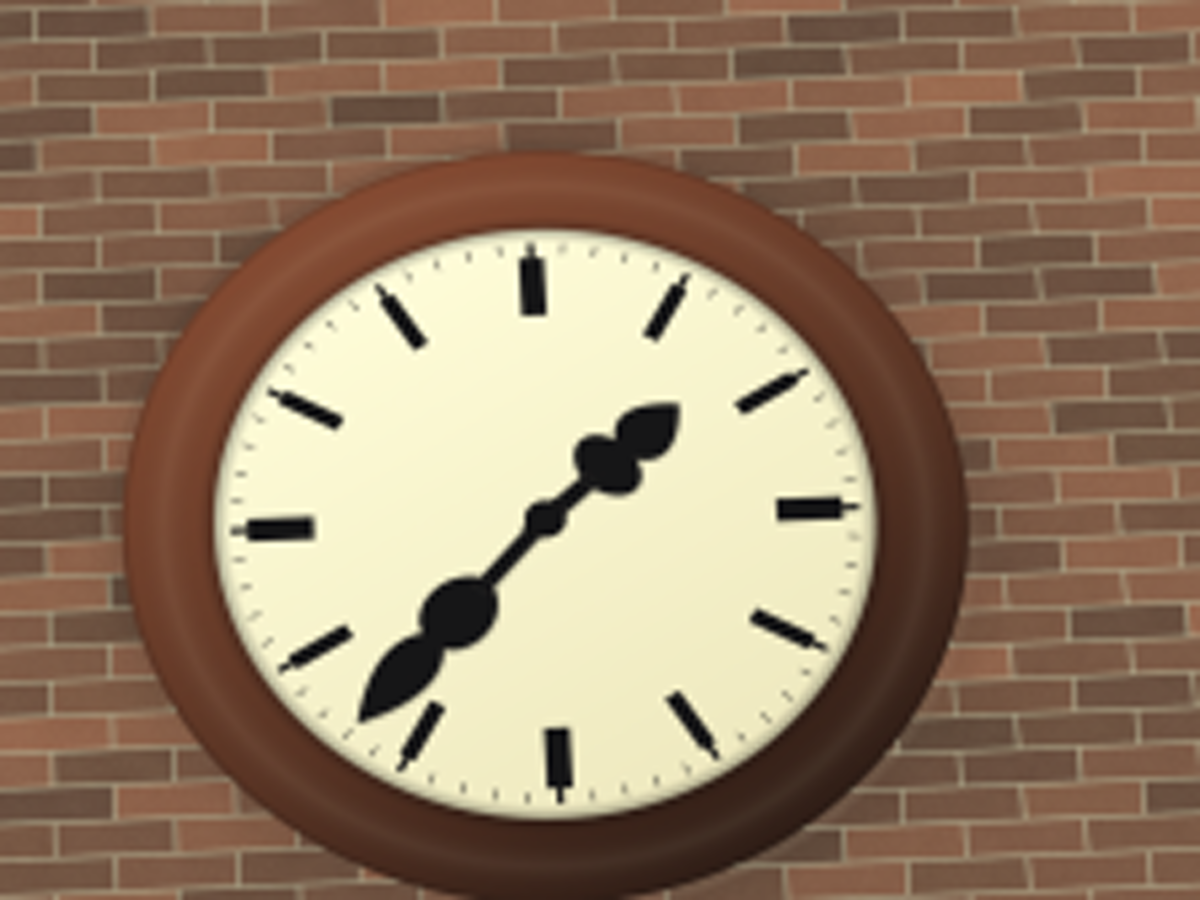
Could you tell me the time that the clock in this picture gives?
1:37
